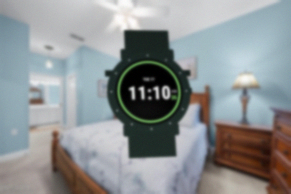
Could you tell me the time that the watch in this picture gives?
11:10
